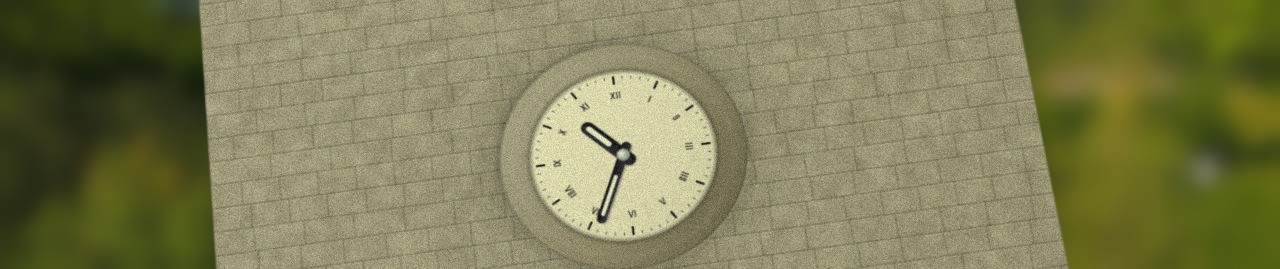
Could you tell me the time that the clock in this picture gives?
10:34
